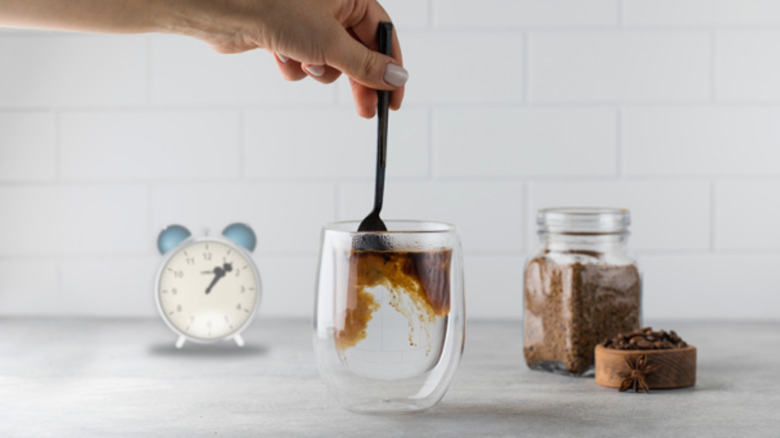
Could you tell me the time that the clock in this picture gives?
1:07
